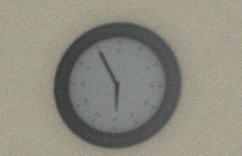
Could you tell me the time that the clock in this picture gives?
5:55
